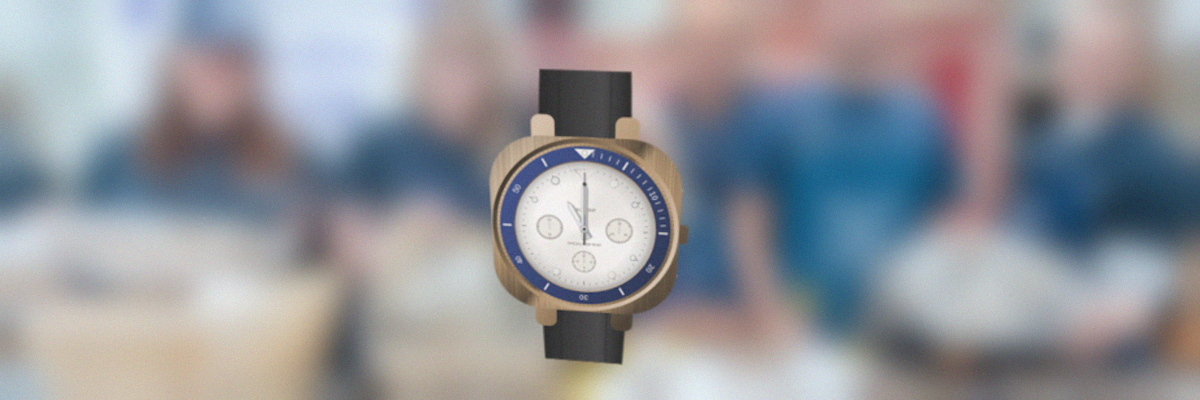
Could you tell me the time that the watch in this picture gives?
11:00
